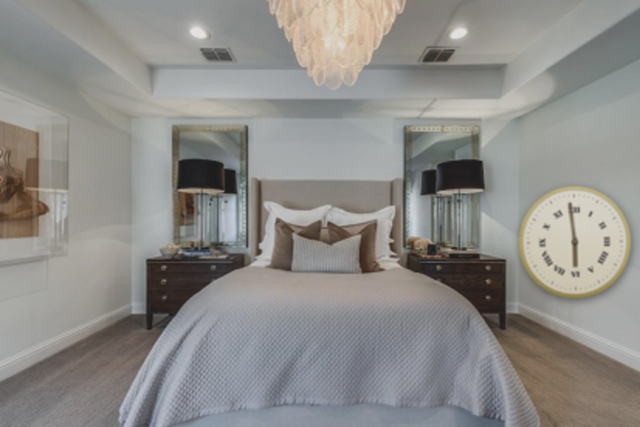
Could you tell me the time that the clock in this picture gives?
5:59
